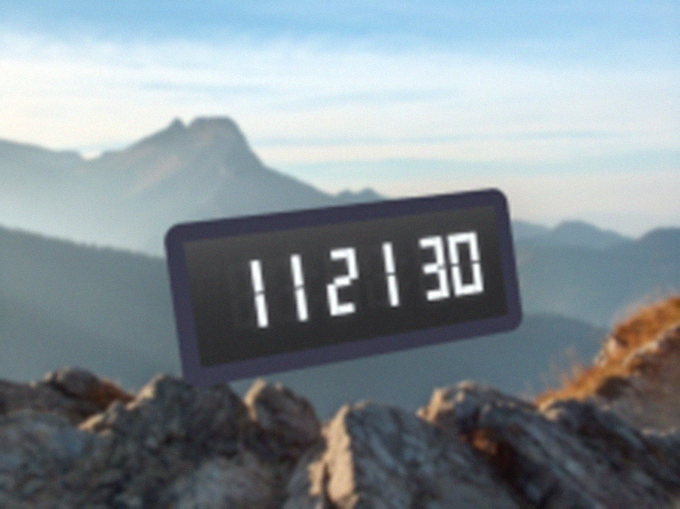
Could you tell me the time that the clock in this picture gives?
11:21:30
